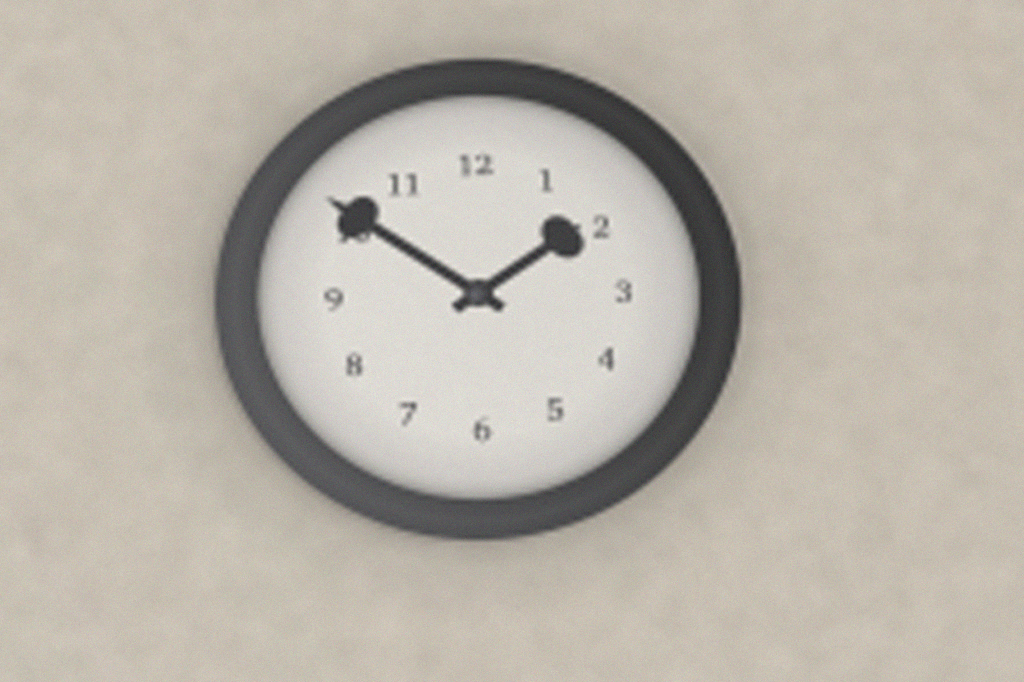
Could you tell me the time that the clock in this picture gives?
1:51
